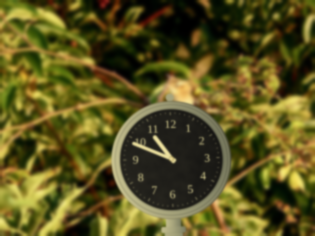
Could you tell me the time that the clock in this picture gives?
10:49
